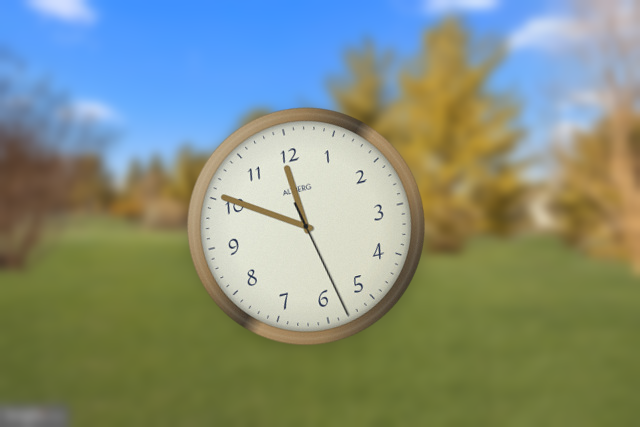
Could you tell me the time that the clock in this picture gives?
11:50:28
